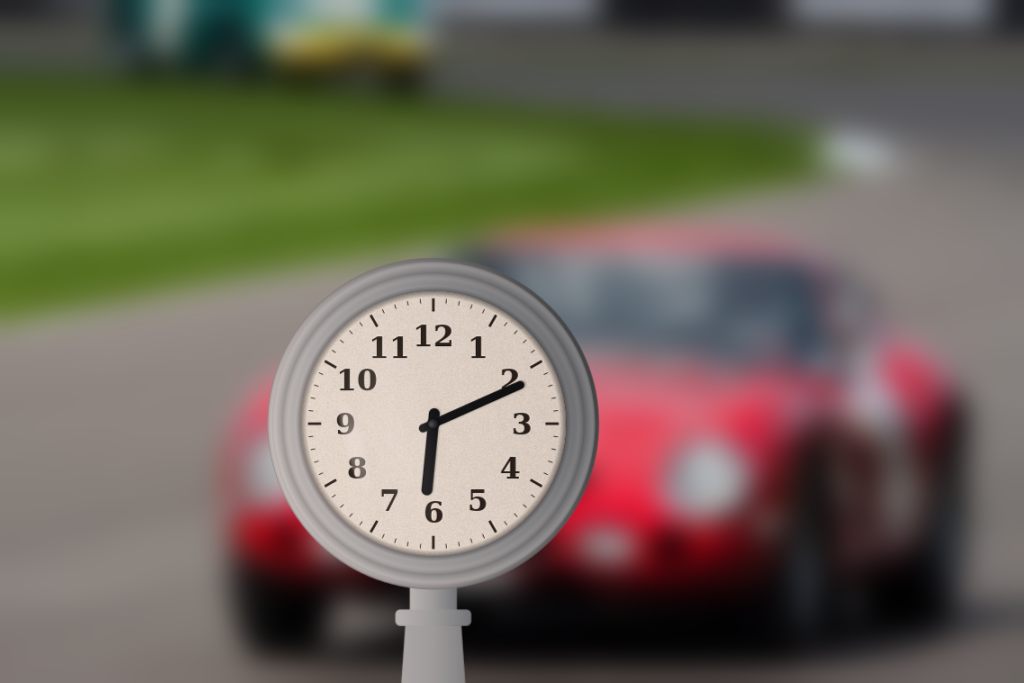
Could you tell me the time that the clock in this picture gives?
6:11
